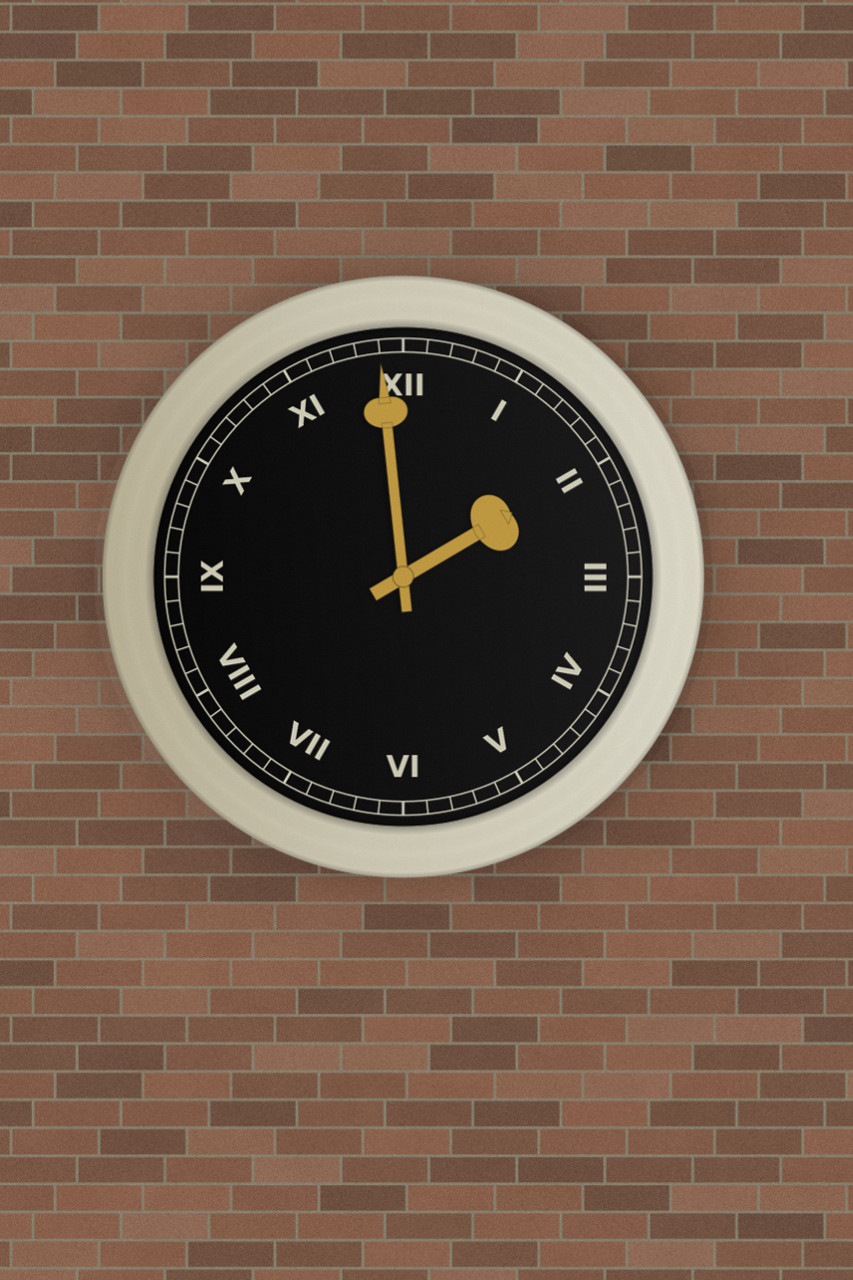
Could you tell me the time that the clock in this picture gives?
1:59
